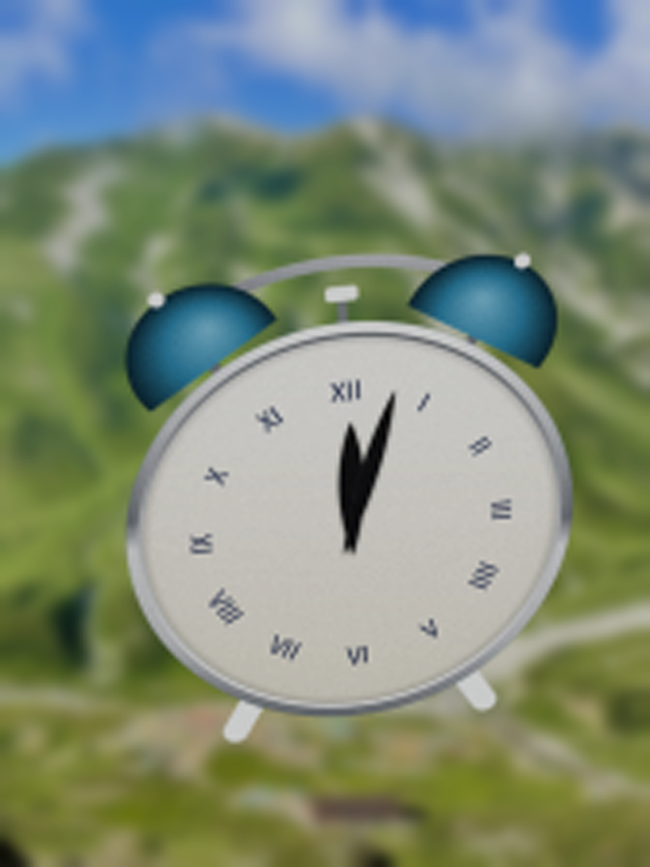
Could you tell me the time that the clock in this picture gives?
12:03
